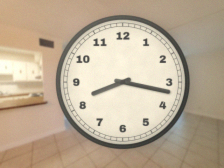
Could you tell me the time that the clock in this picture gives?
8:17
